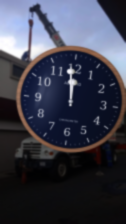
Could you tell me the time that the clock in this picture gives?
11:59
